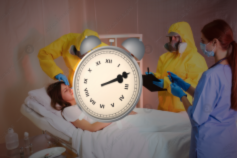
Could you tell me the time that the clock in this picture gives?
2:10
